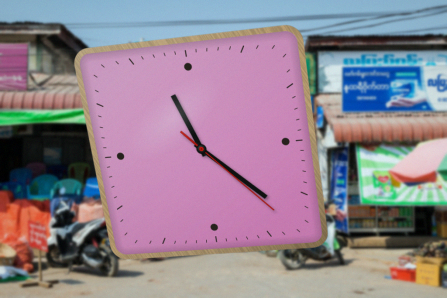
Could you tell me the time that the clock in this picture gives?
11:22:23
